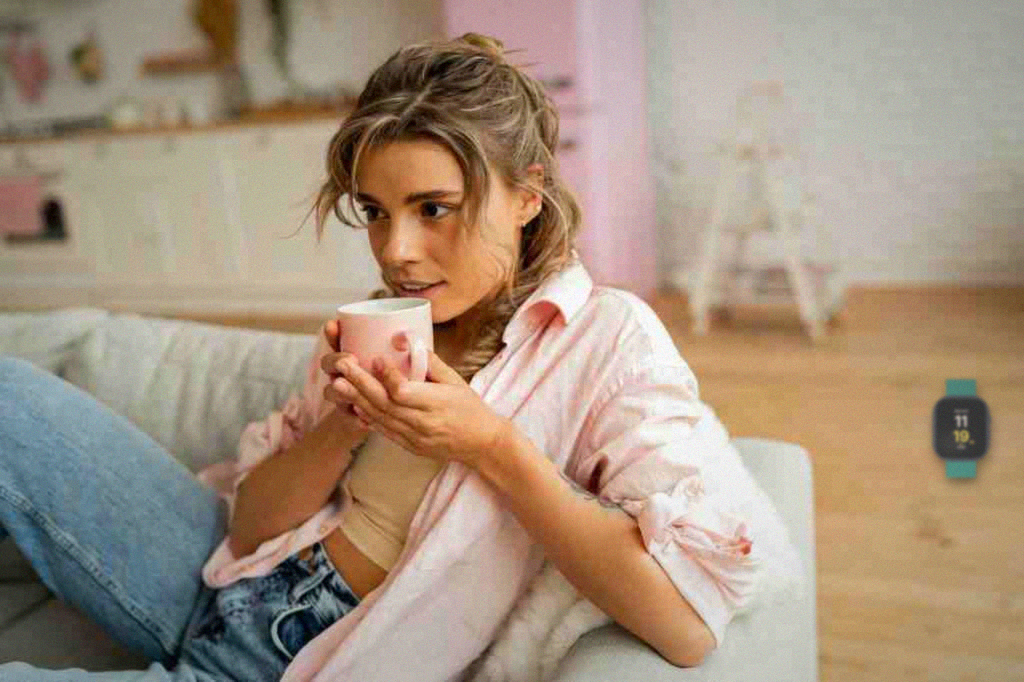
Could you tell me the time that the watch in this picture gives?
11:19
